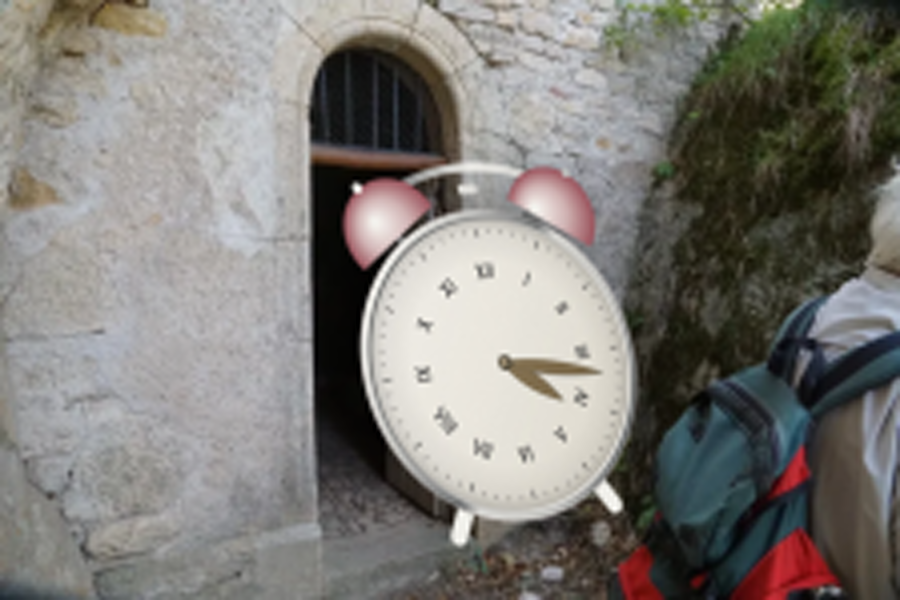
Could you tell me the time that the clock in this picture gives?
4:17
